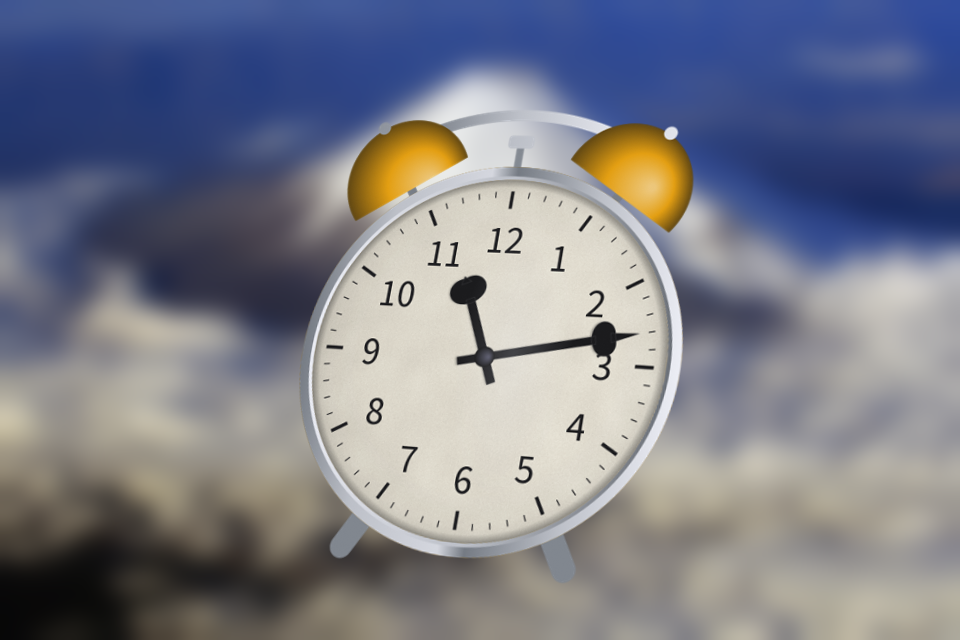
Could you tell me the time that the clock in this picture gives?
11:13
